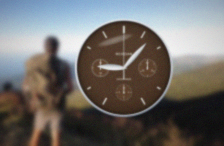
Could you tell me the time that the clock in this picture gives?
9:07
